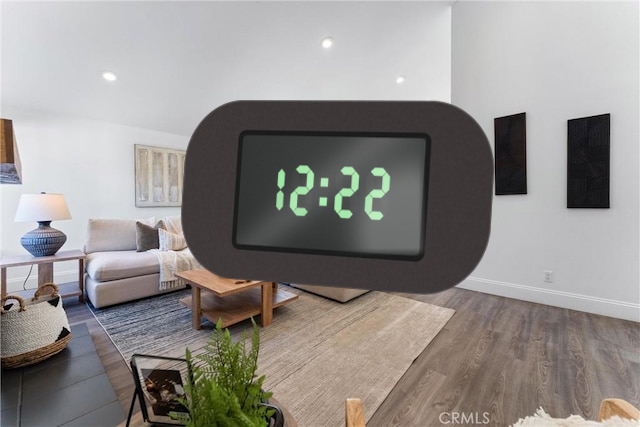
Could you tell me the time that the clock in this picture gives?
12:22
